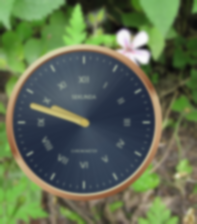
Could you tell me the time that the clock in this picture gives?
9:48
